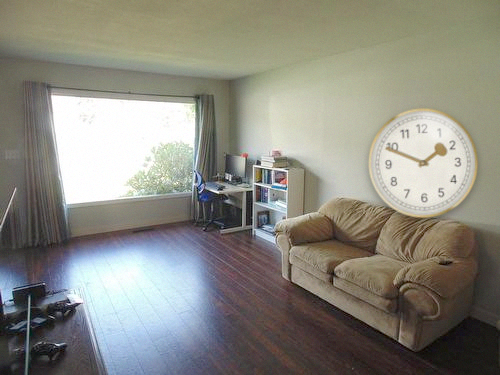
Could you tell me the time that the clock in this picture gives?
1:49
